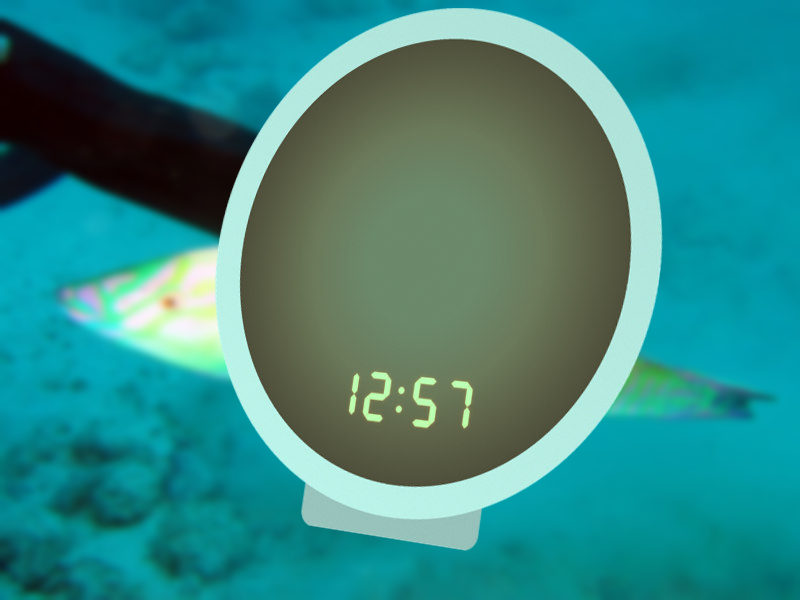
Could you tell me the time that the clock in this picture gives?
12:57
